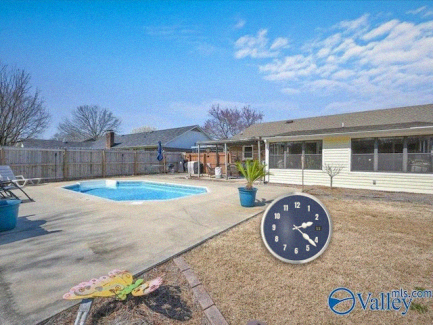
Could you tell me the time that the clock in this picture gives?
2:22
